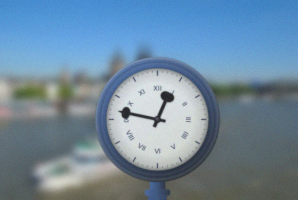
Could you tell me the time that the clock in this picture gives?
12:47
